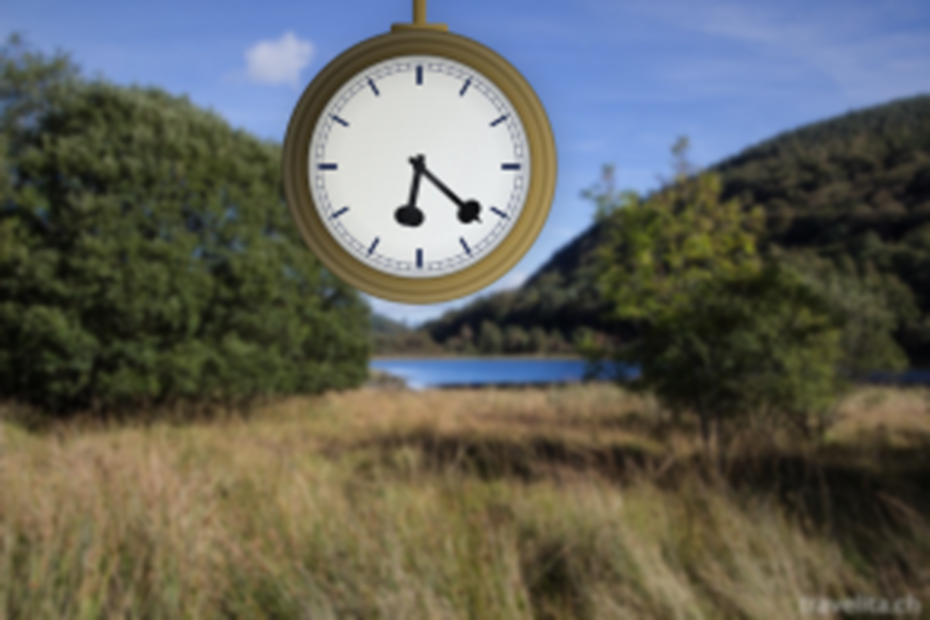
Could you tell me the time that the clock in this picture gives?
6:22
